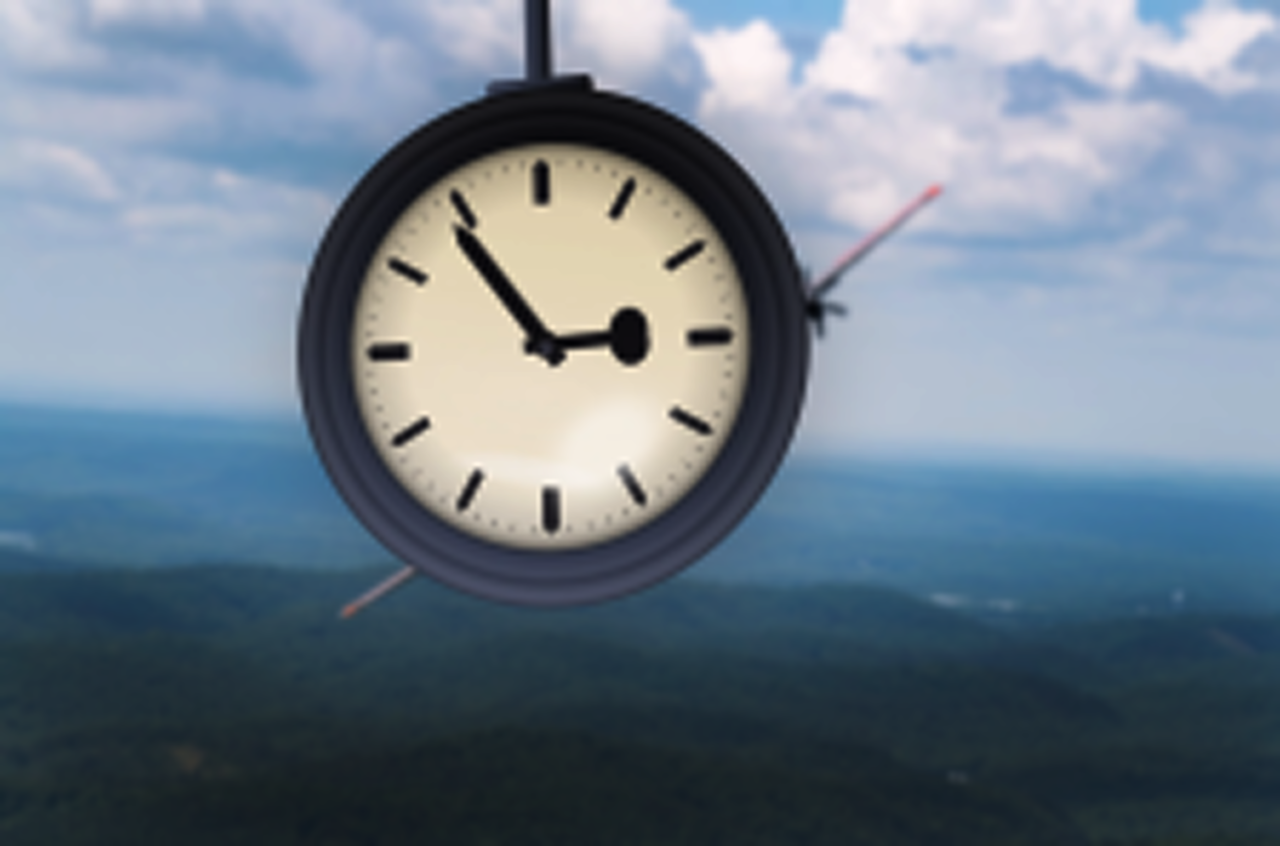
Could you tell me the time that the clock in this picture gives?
2:54
